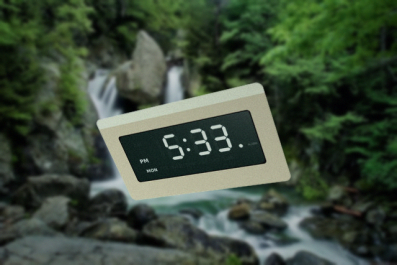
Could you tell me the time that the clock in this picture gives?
5:33
